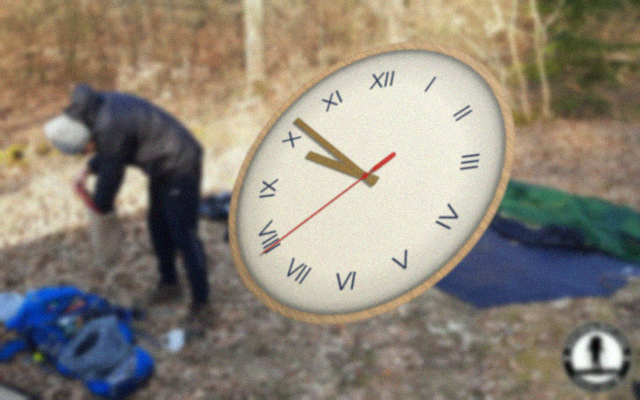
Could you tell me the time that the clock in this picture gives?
9:51:39
